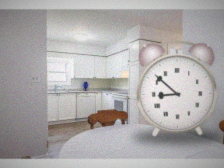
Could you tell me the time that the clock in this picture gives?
8:52
